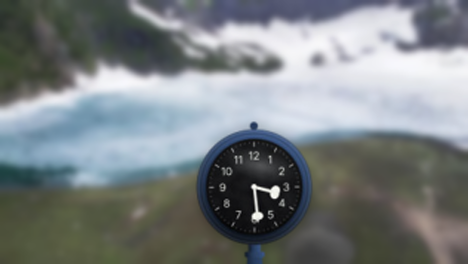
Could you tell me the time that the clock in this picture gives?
3:29
